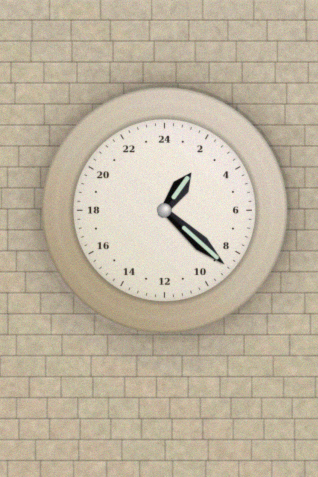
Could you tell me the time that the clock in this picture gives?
2:22
